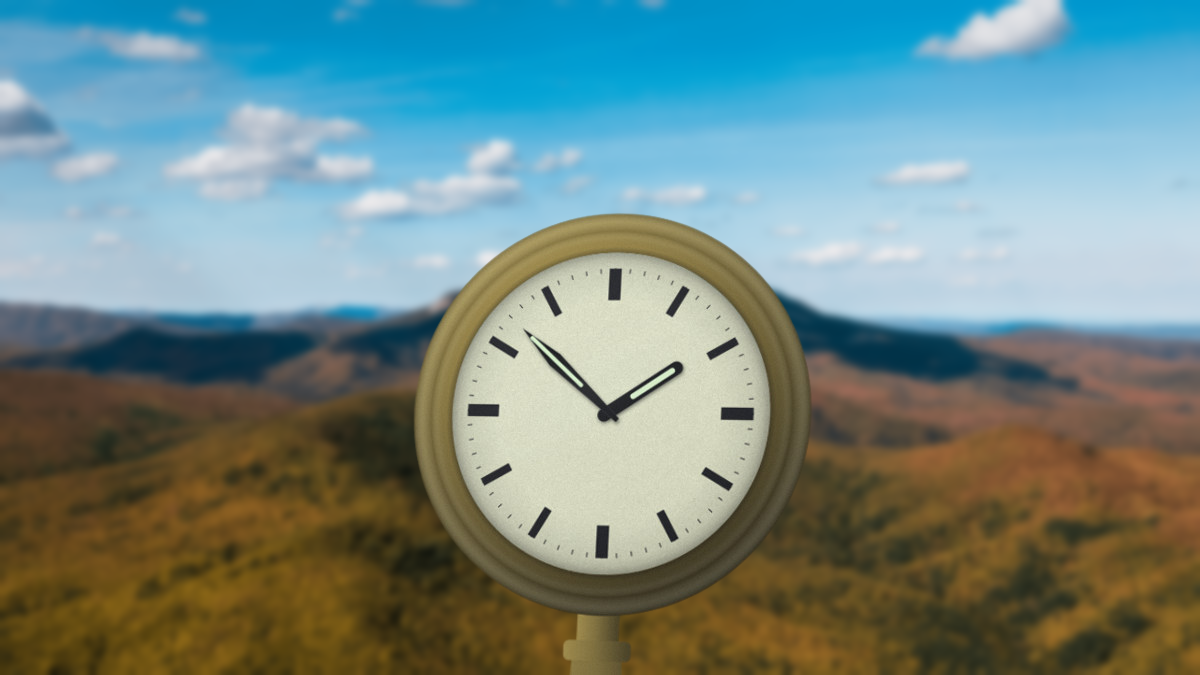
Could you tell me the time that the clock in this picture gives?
1:52
